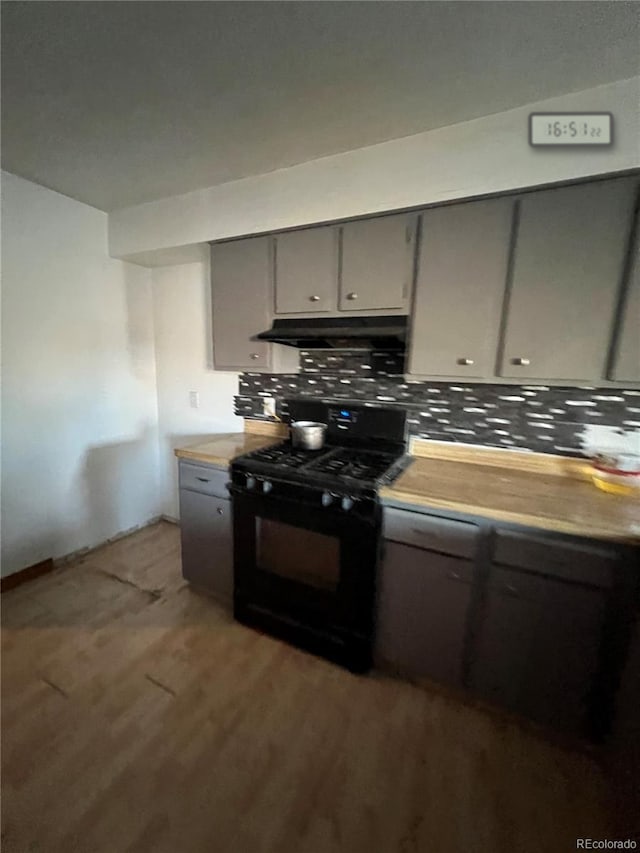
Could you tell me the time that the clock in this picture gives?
16:51
